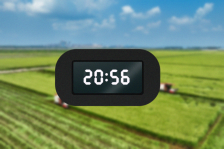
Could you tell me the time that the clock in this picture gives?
20:56
